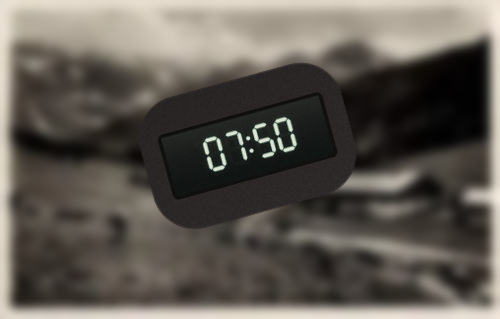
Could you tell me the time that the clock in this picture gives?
7:50
